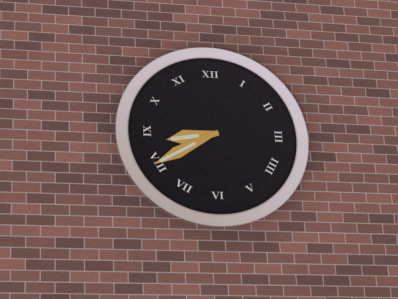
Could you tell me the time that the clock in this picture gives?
8:40
